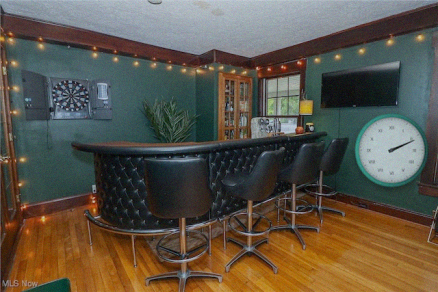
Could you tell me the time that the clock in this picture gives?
2:11
